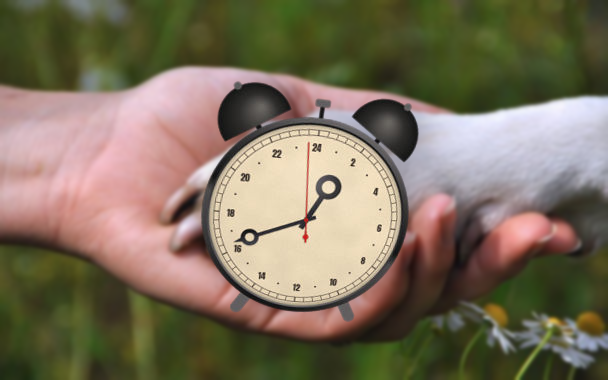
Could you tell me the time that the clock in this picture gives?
1:40:59
